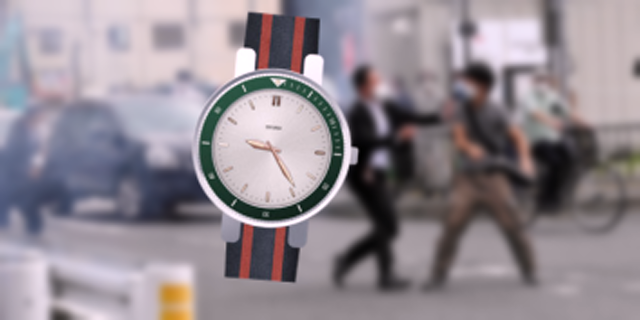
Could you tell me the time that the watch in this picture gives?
9:24
